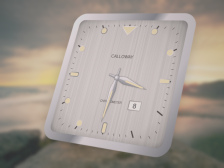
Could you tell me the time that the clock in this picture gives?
3:31
